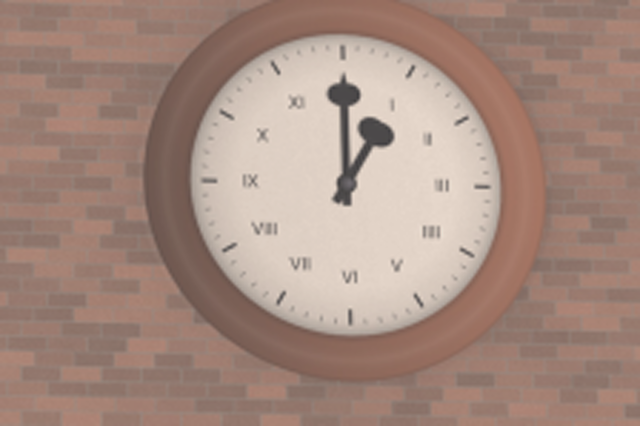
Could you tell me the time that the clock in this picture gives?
1:00
